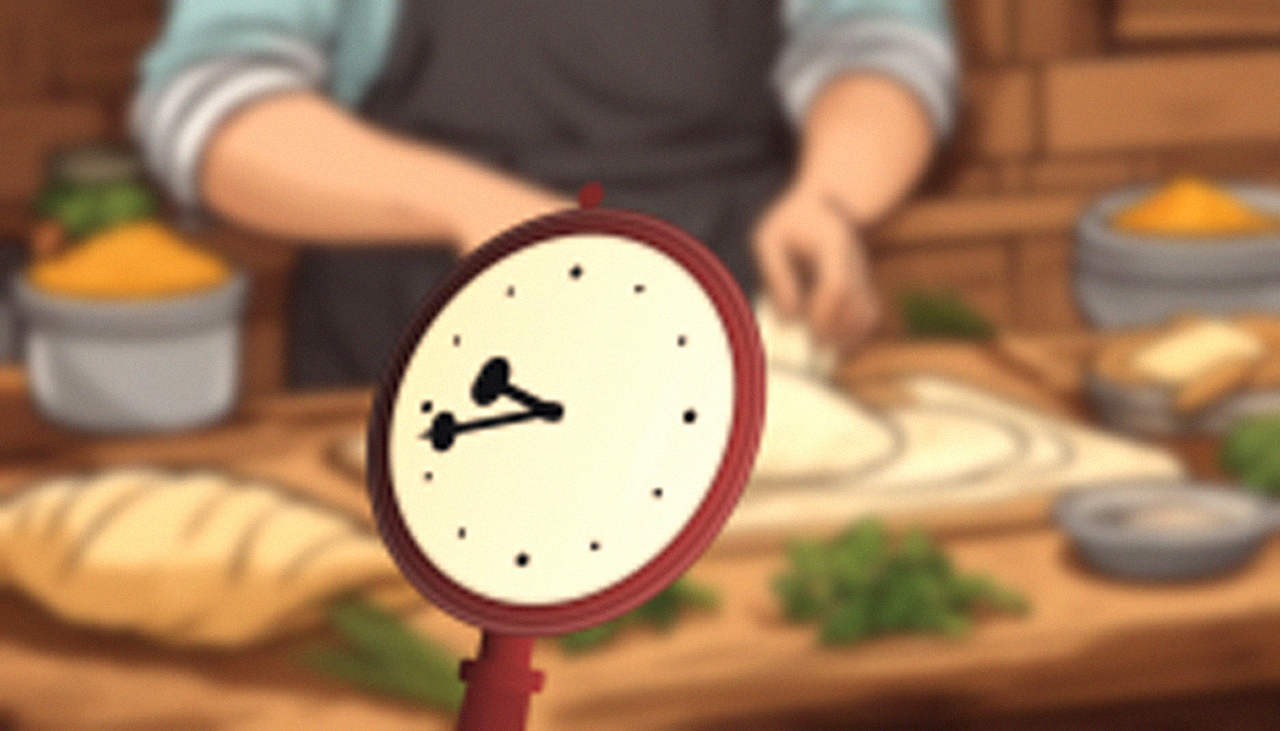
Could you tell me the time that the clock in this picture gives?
9:43
